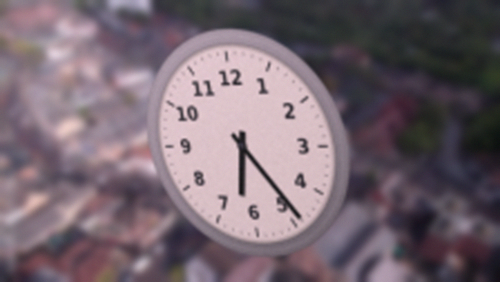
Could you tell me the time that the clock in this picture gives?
6:24
